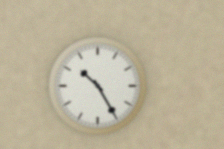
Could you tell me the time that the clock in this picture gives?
10:25
